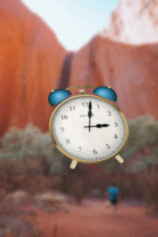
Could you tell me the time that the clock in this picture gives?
3:02
